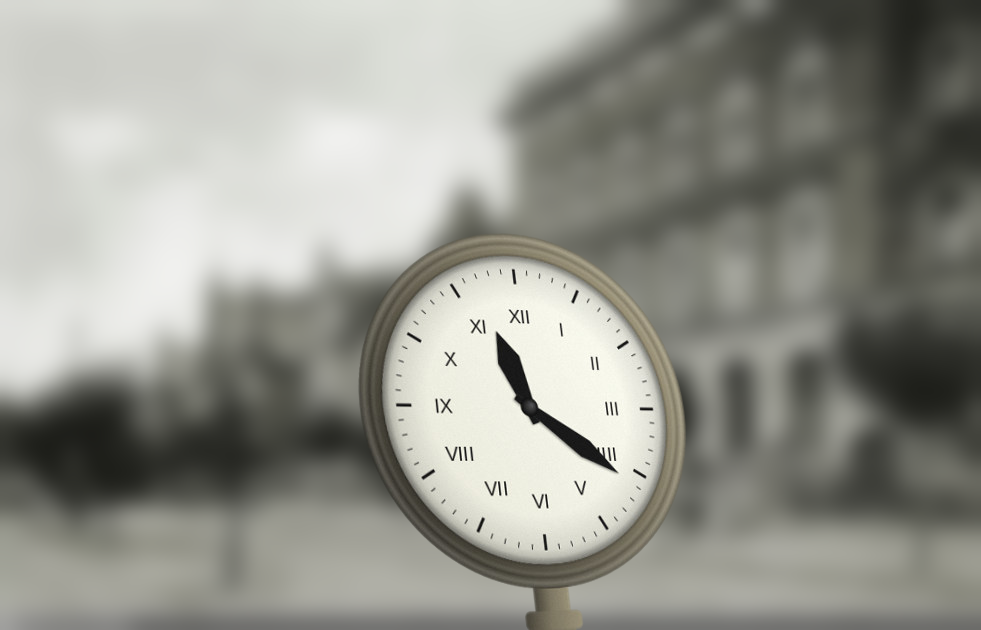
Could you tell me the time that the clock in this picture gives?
11:21
